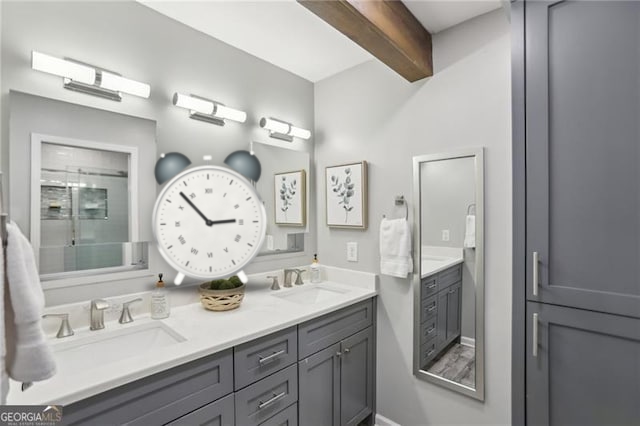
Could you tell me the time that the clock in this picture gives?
2:53
